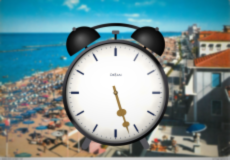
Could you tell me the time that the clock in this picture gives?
5:27
